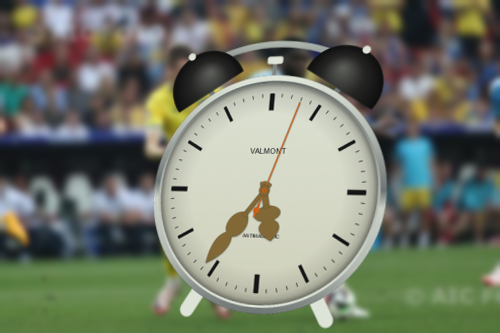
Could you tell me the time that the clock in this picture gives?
5:36:03
